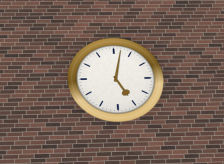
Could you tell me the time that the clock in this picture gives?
5:02
